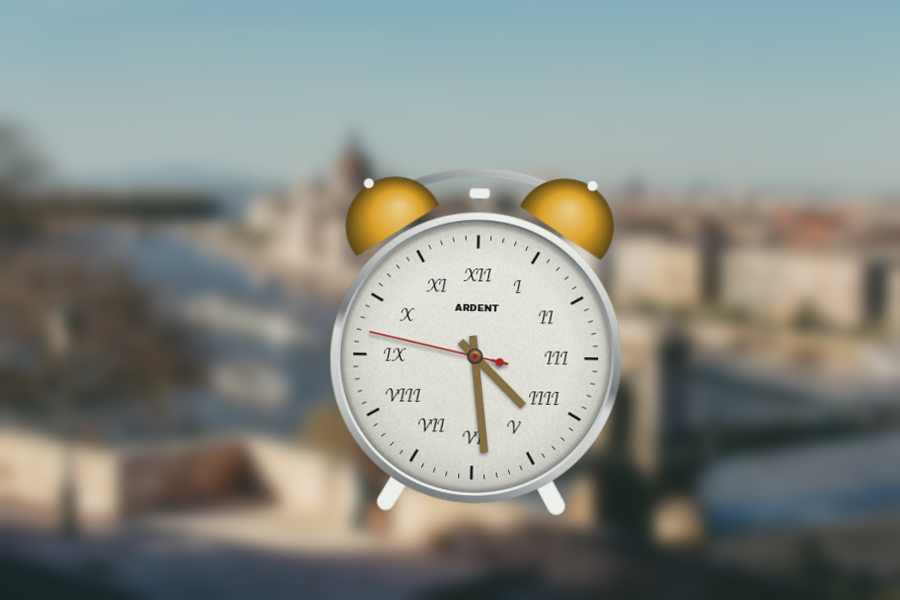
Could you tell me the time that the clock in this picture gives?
4:28:47
